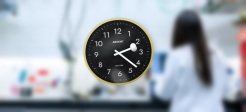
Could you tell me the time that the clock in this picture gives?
2:22
